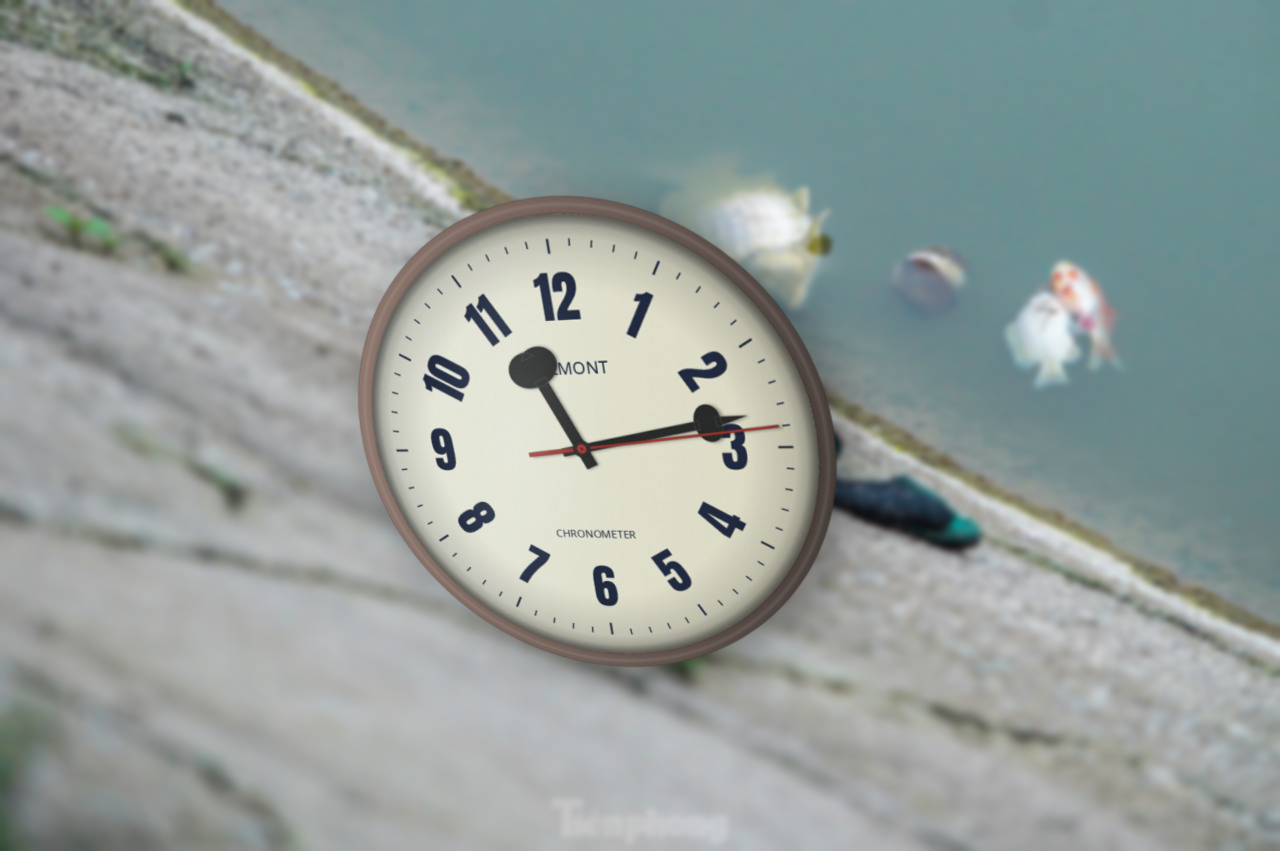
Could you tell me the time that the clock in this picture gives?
11:13:14
